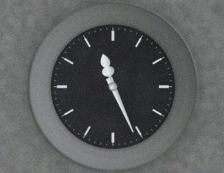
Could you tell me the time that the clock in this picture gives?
11:26
